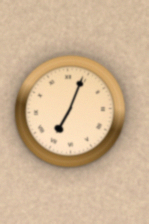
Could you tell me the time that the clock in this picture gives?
7:04
